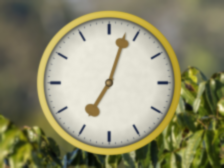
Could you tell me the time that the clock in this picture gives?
7:03
